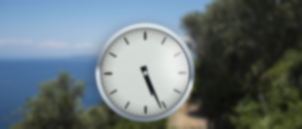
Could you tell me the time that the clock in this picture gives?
5:26
